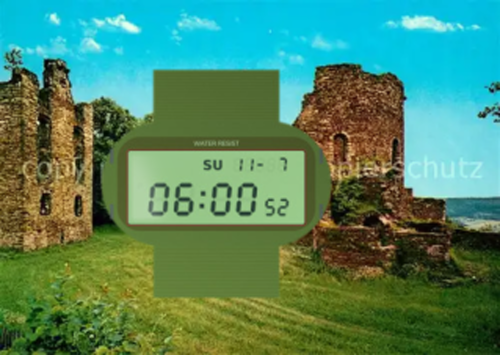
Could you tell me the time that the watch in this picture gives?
6:00:52
